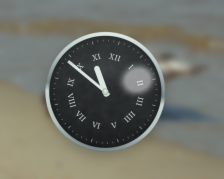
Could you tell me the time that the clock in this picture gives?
10:49
